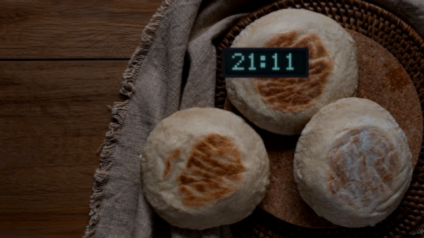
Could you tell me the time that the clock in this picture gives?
21:11
